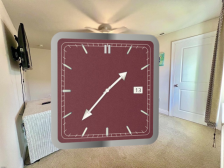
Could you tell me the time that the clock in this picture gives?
1:37
